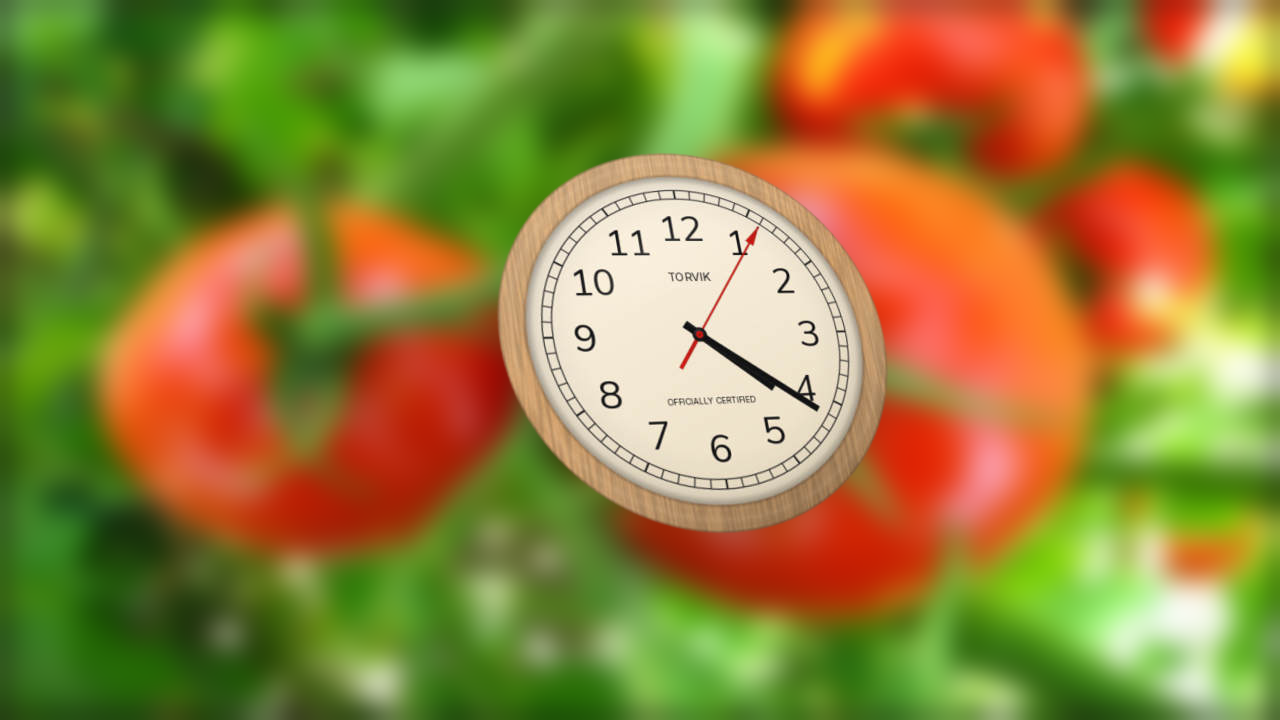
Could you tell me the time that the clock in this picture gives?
4:21:06
